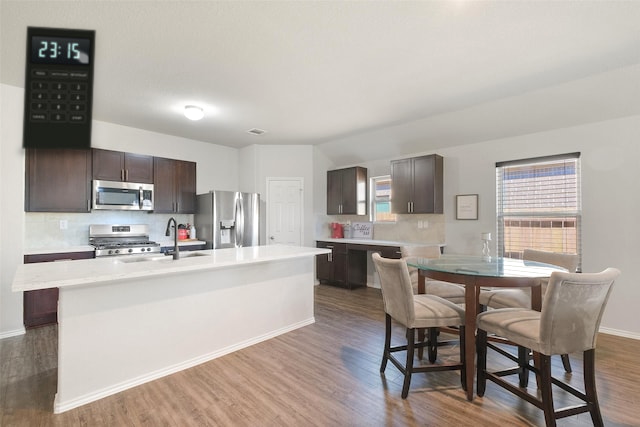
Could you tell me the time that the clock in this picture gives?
23:15
